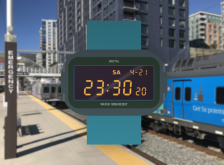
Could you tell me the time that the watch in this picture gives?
23:30:20
